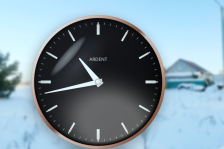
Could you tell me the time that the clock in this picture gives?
10:43
